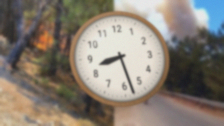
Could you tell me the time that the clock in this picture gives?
8:28
